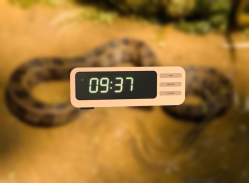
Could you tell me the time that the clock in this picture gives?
9:37
